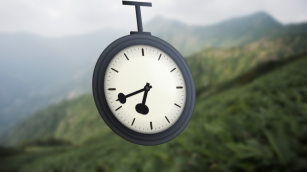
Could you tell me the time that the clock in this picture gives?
6:42
